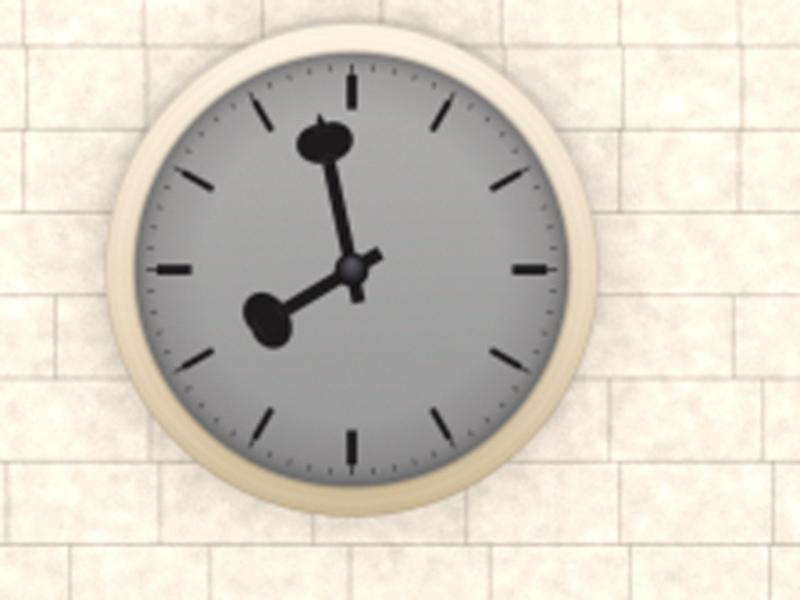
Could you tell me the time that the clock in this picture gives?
7:58
